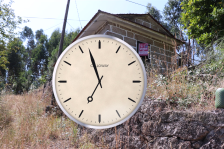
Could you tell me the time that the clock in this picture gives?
6:57
